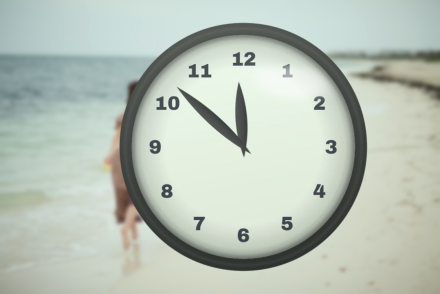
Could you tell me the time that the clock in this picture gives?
11:52
